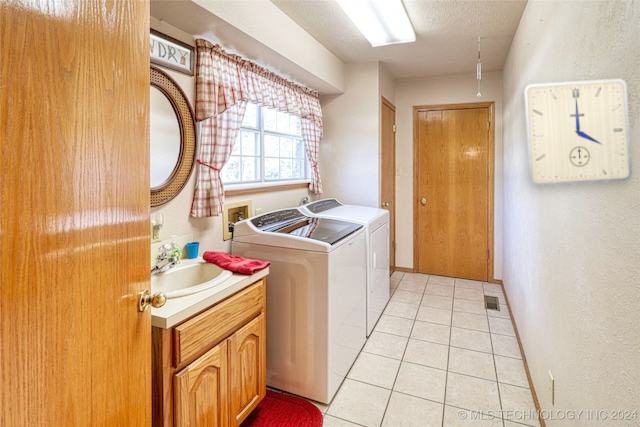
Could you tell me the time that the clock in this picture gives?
4:00
